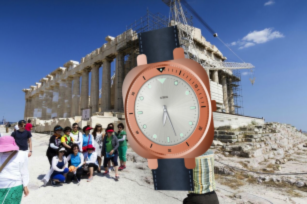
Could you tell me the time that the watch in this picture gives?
6:27
